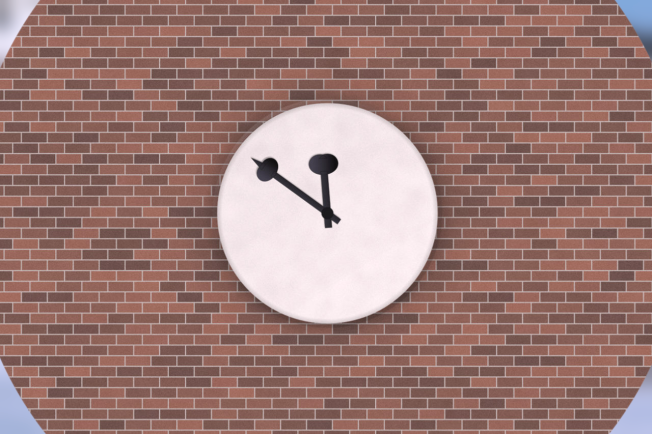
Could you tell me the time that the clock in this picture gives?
11:51
